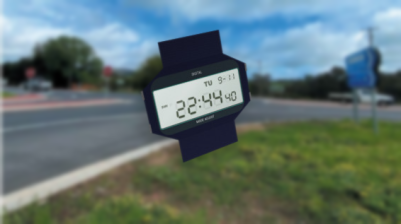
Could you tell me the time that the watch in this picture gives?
22:44:40
